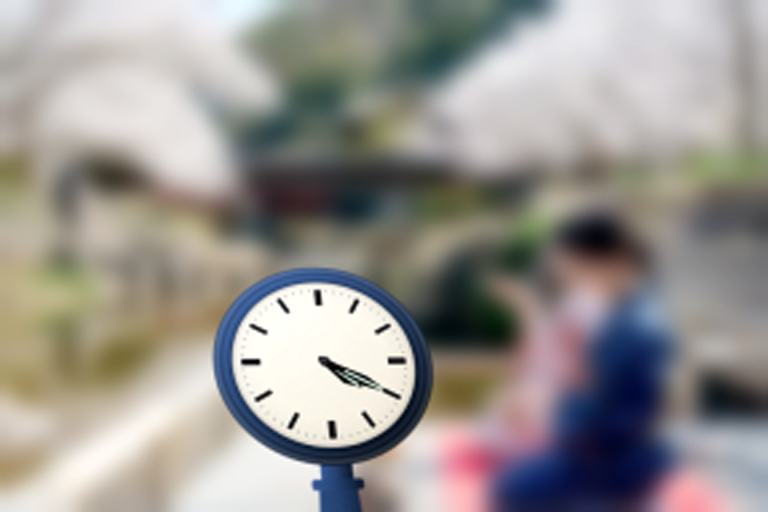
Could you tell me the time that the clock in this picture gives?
4:20
